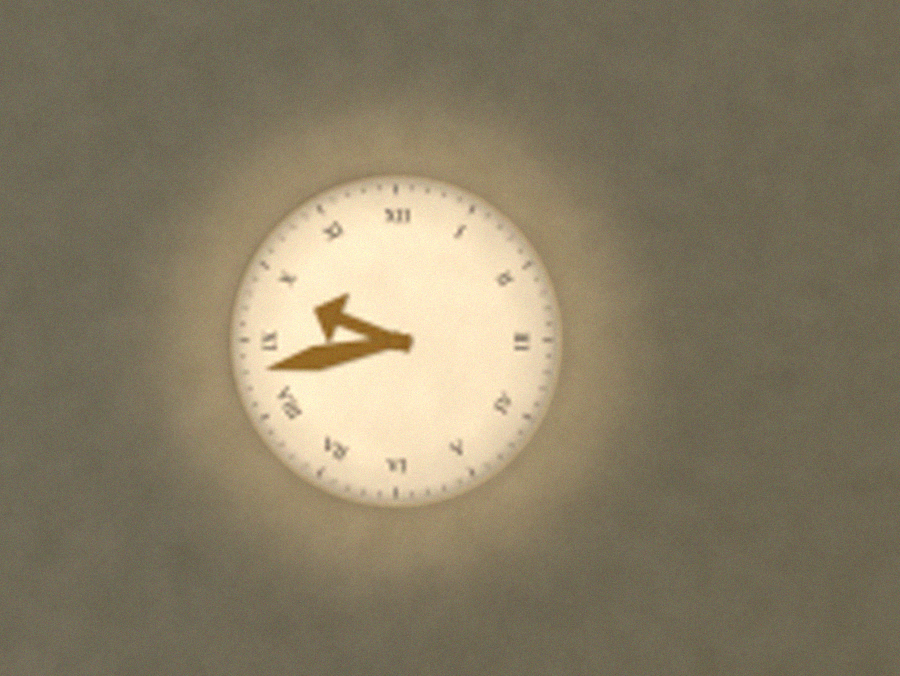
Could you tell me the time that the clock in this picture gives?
9:43
